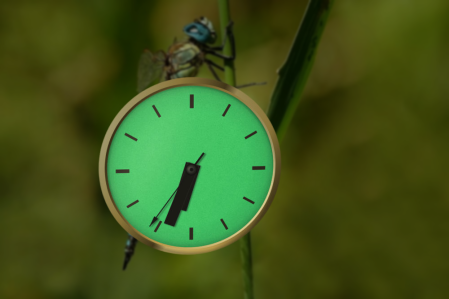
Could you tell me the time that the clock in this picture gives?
6:33:36
